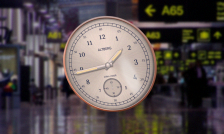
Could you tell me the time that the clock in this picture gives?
1:44
